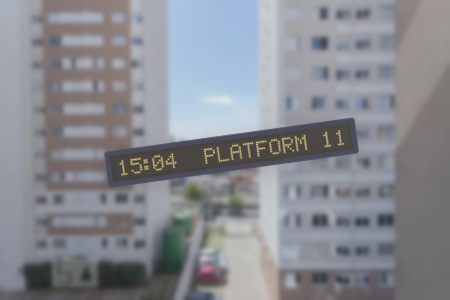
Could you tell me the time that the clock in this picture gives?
15:04
